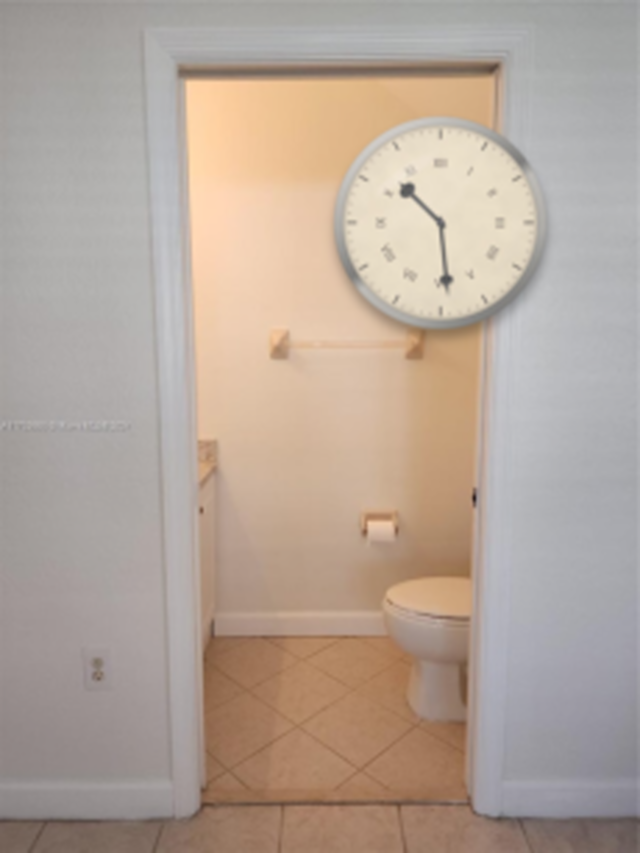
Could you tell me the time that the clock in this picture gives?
10:29
